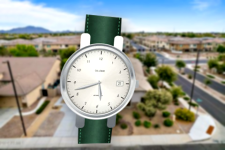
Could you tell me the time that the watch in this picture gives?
5:42
